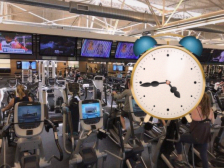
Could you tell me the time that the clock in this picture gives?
4:44
